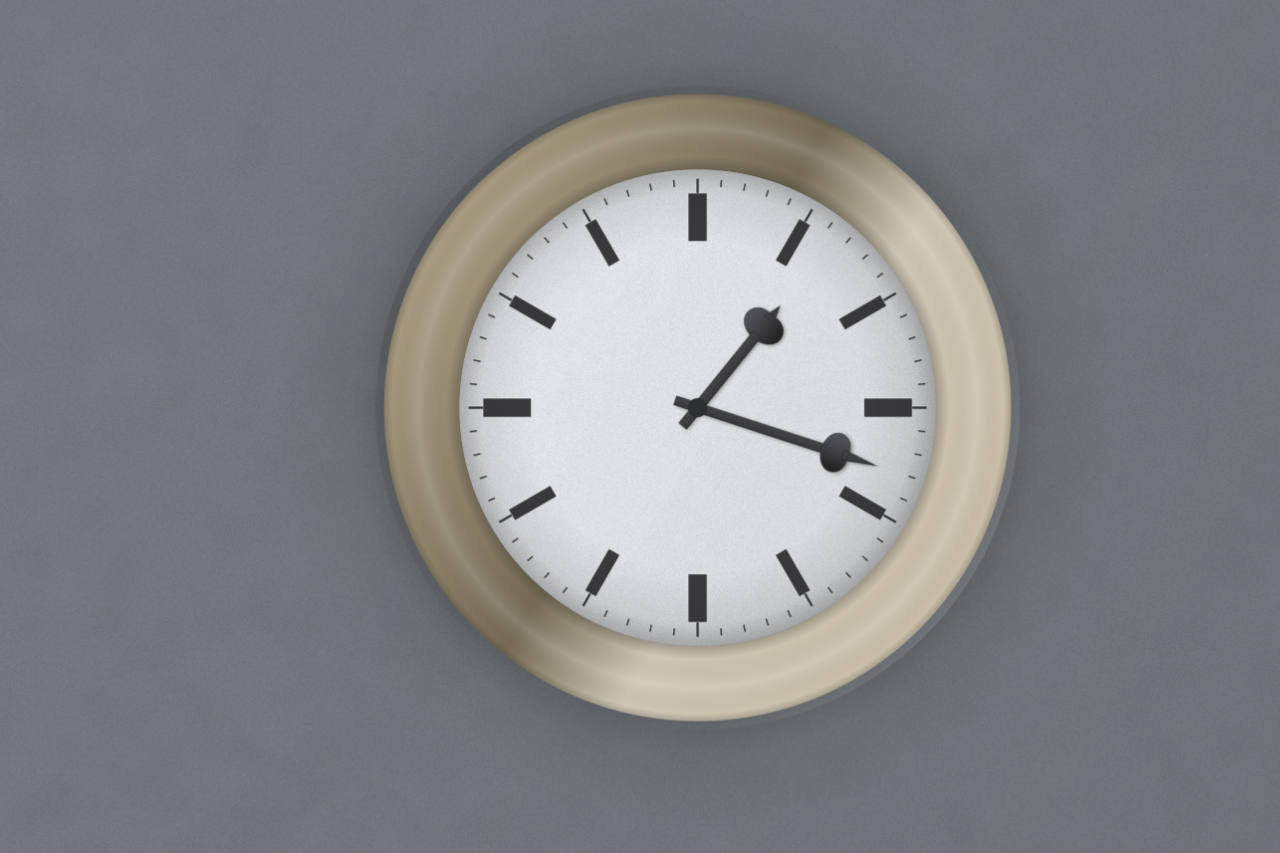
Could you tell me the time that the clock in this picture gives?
1:18
